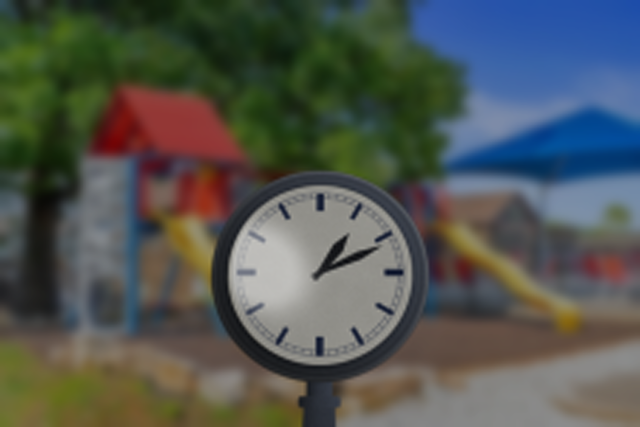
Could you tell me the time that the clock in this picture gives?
1:11
